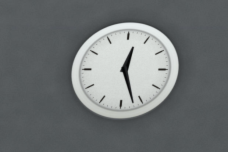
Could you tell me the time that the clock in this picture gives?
12:27
